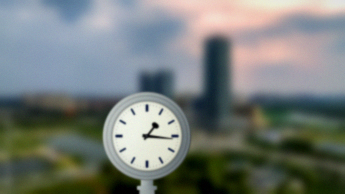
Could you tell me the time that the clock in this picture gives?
1:16
